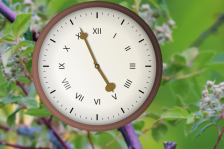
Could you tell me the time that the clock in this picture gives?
4:56
